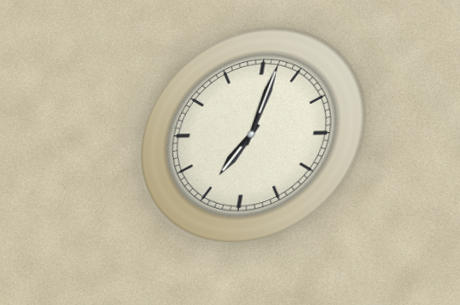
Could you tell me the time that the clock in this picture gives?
7:02
